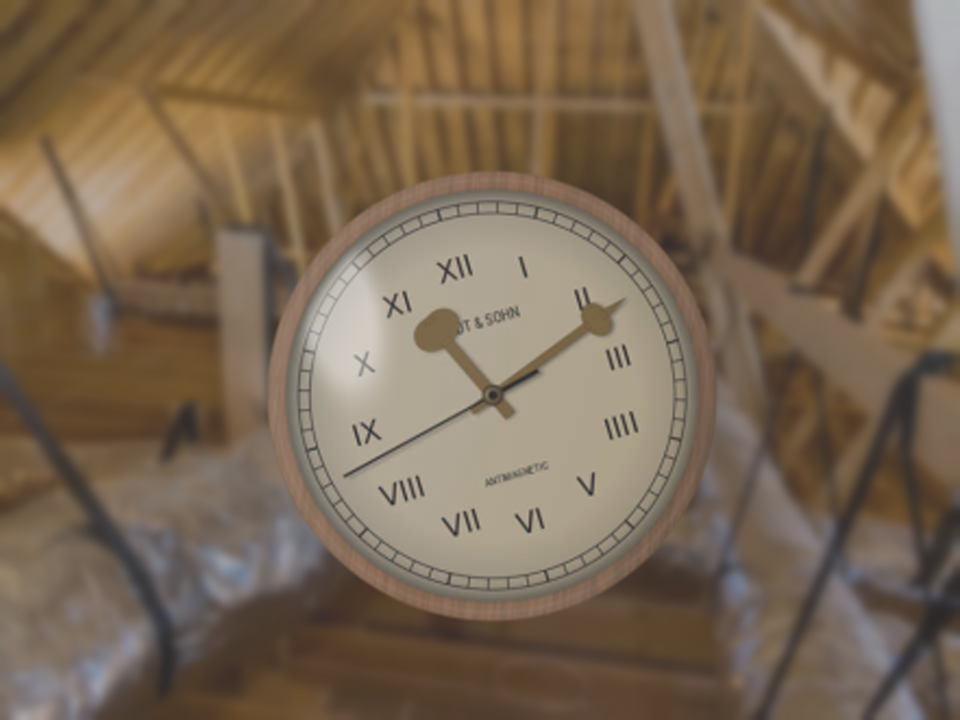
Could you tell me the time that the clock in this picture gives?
11:11:43
